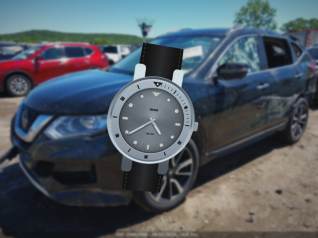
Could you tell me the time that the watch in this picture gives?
4:39
